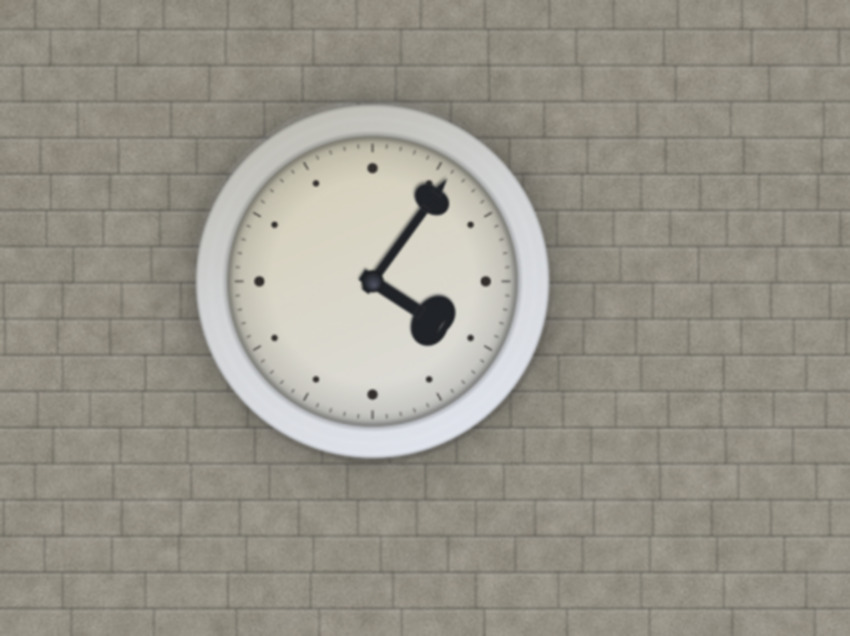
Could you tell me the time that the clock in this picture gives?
4:06
